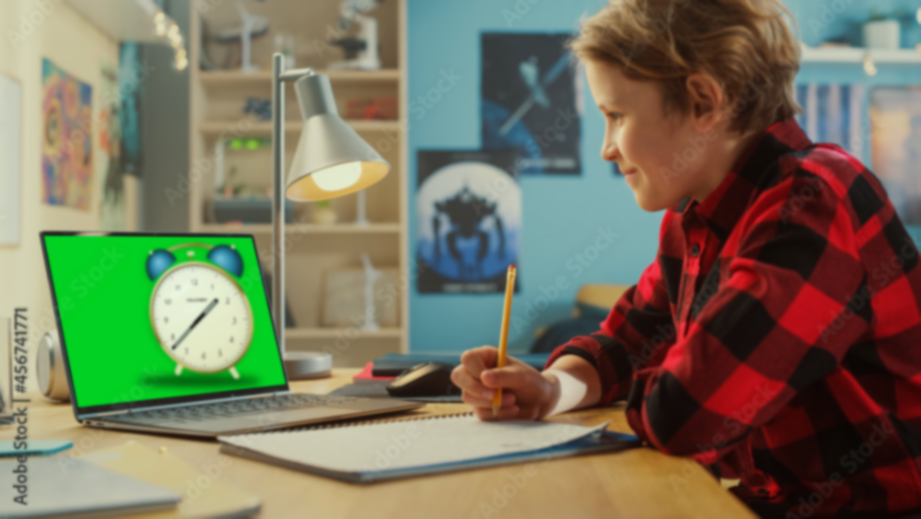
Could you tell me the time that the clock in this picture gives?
1:38
